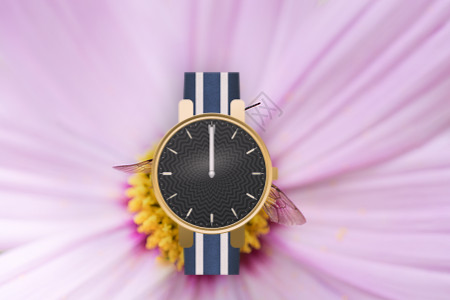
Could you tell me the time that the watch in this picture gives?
12:00
